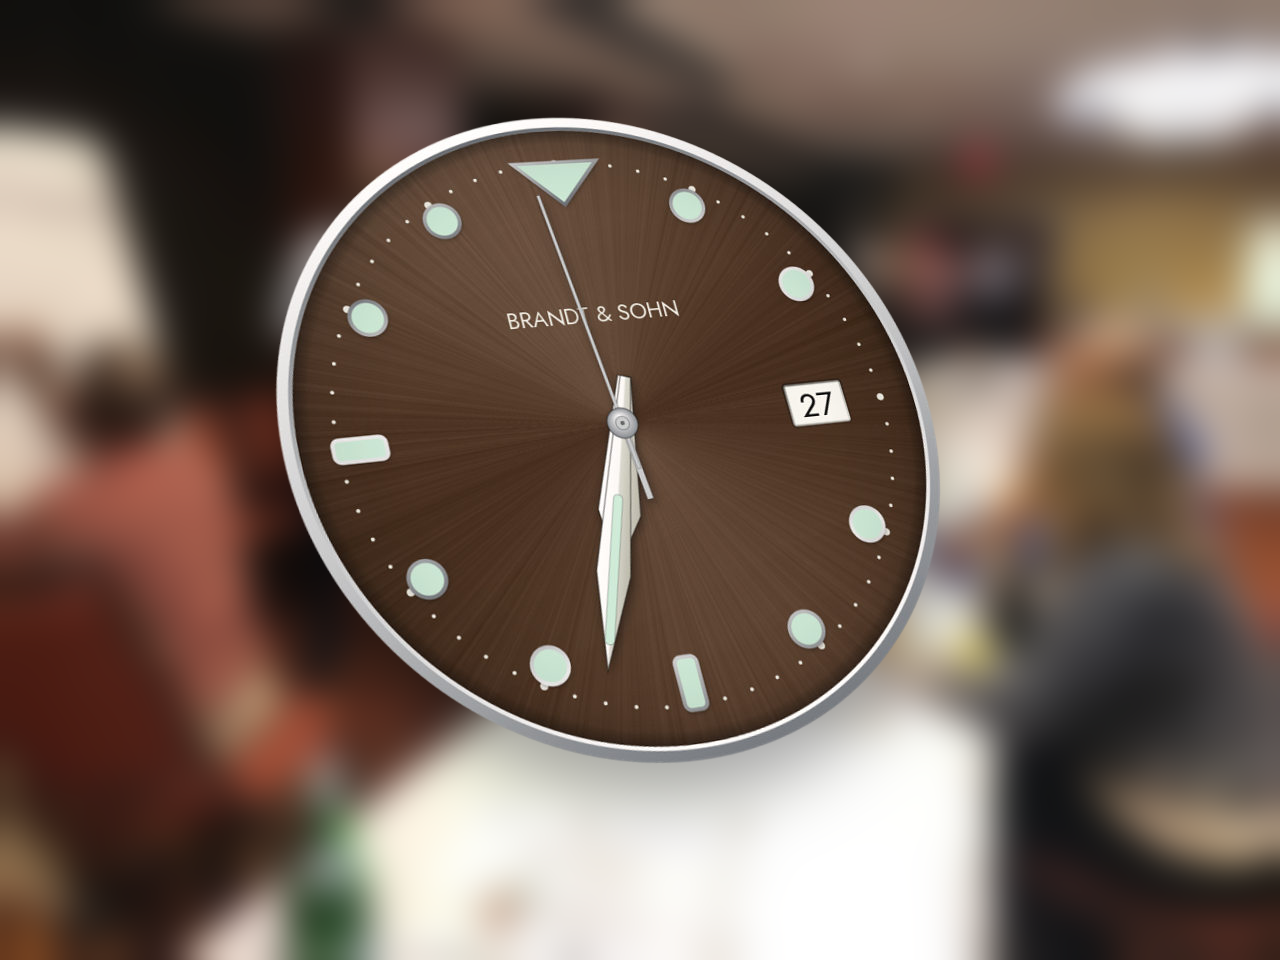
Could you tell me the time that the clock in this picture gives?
6:32:59
